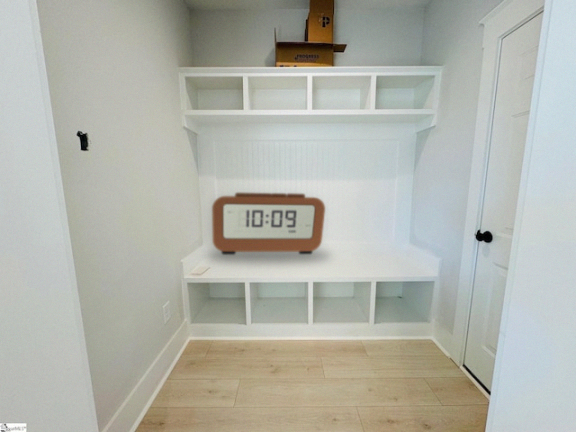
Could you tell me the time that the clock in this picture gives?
10:09
